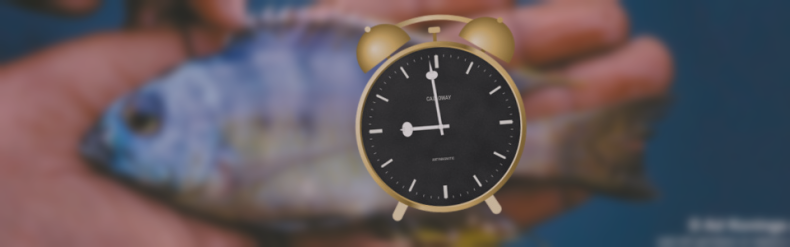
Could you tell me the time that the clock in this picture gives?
8:59
